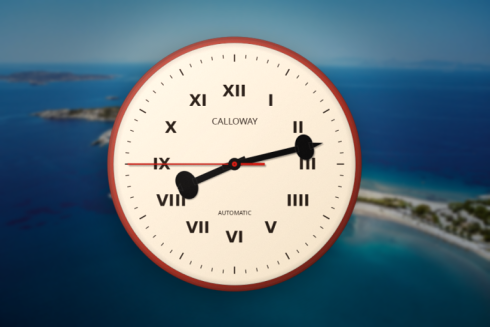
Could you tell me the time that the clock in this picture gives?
8:12:45
